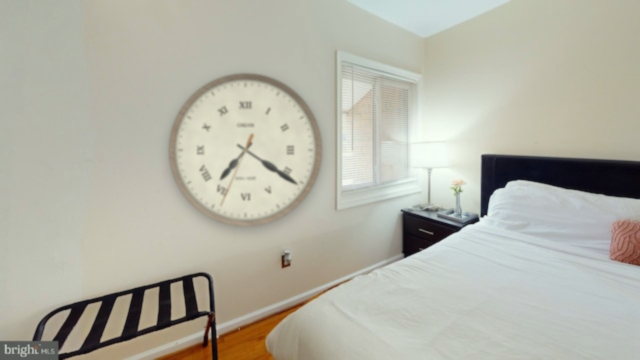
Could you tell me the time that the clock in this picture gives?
7:20:34
